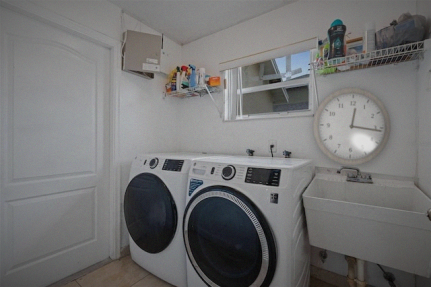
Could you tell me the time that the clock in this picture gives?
12:16
